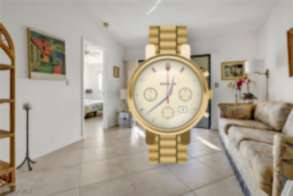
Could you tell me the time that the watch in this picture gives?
12:38
